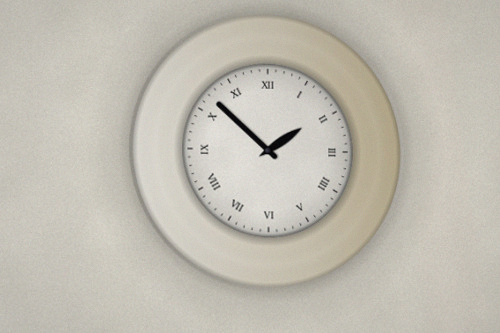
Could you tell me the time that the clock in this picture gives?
1:52
